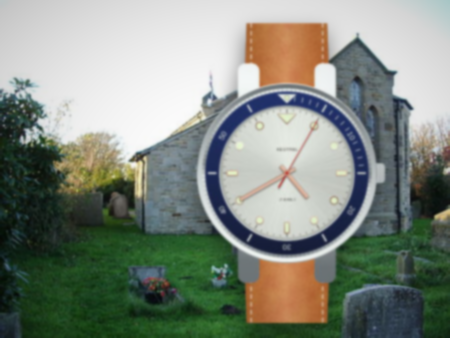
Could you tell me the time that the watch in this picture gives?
4:40:05
